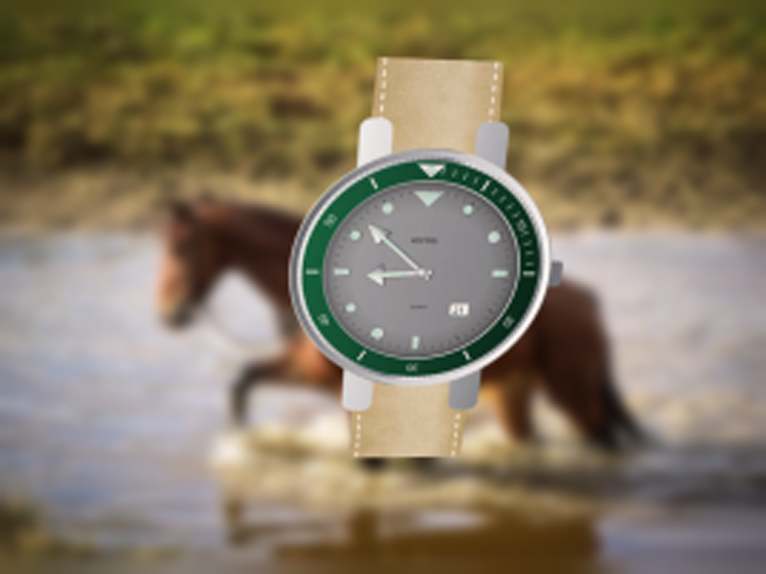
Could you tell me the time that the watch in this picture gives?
8:52
